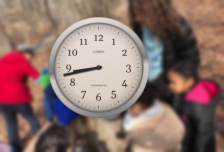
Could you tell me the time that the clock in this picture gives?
8:43
